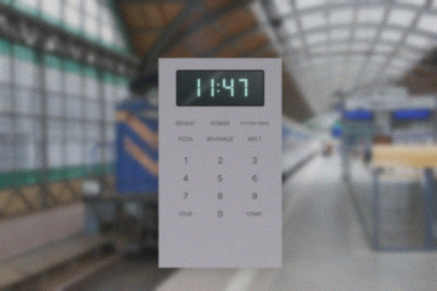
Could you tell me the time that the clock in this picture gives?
11:47
